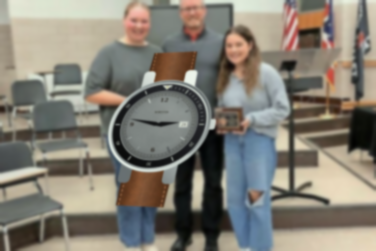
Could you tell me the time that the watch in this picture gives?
2:47
